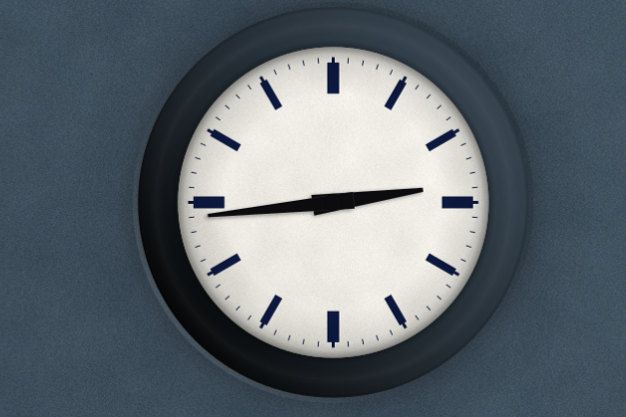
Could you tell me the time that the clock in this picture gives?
2:44
